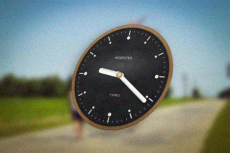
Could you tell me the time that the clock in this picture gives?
9:21
